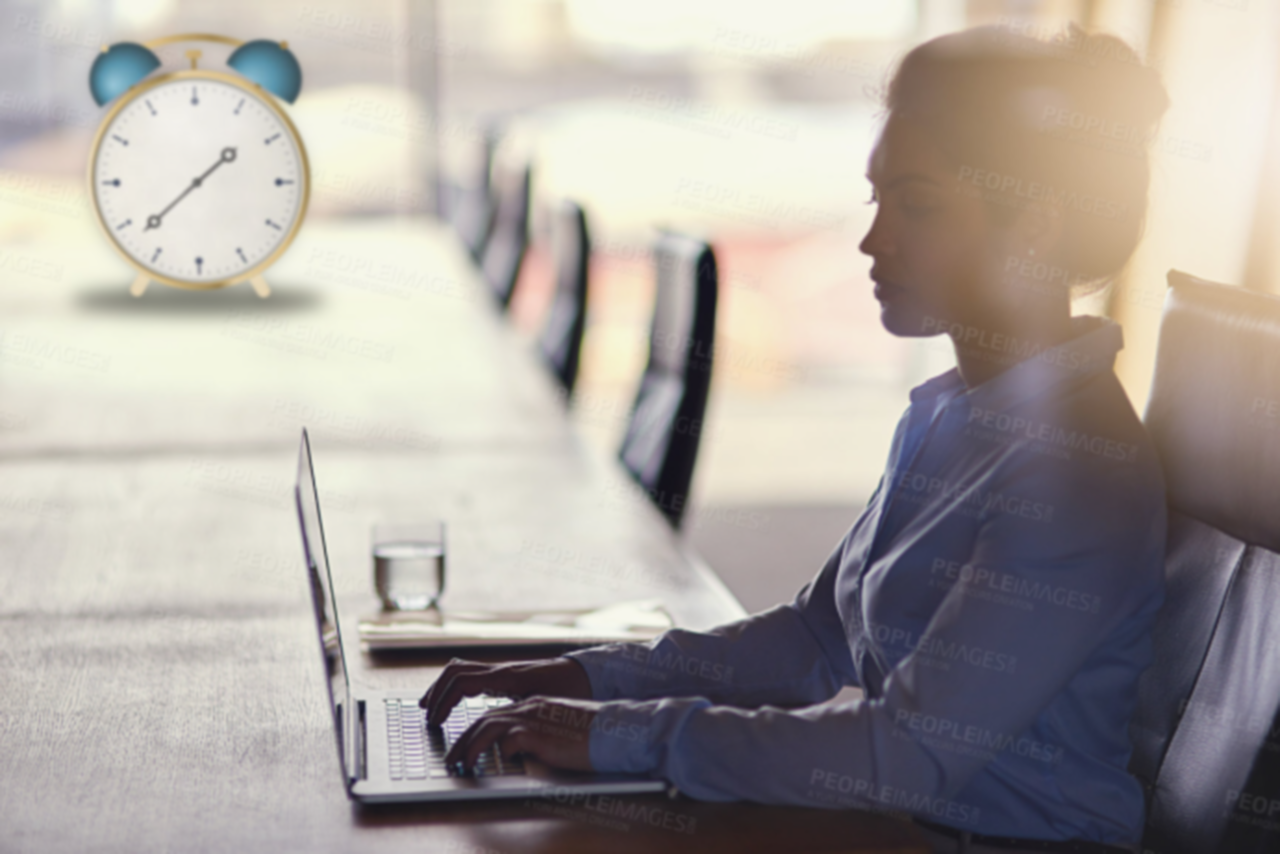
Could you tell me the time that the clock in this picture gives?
1:38
